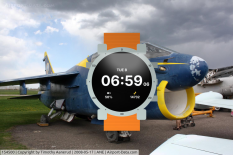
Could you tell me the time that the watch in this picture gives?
6:59
